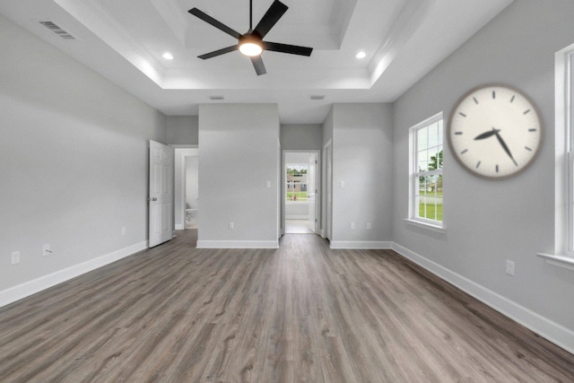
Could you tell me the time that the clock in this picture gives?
8:25
